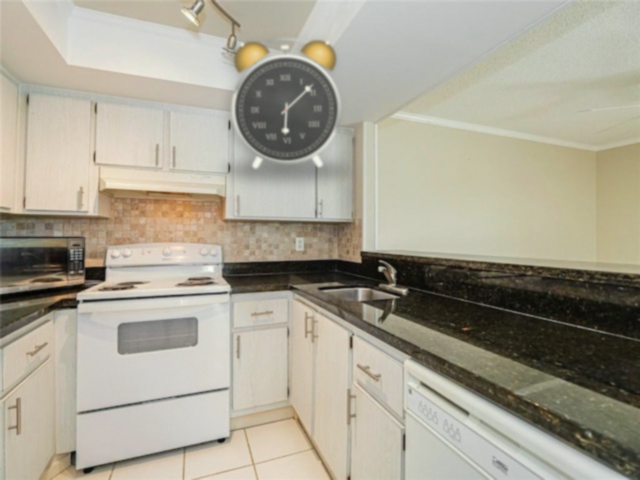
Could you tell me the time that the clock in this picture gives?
6:08
